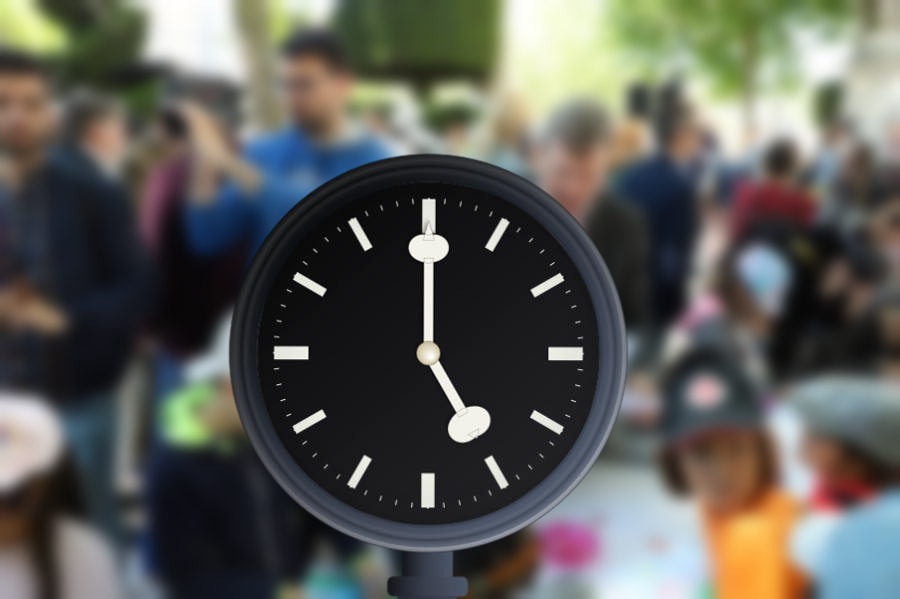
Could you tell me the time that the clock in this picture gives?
5:00
